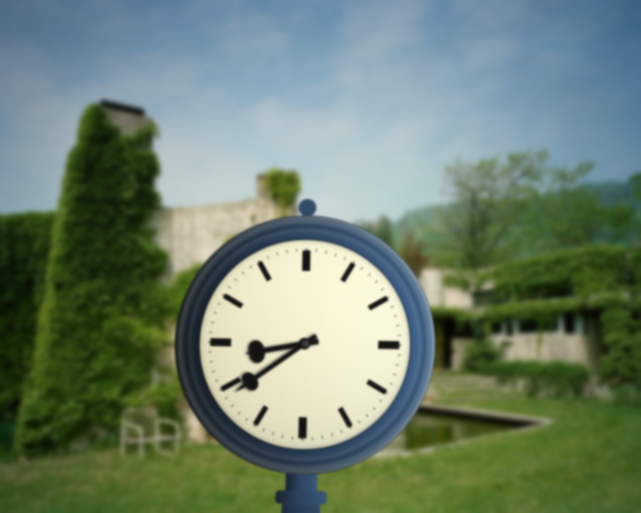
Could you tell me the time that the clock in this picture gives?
8:39
